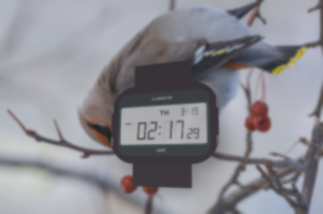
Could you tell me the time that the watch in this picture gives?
2:17
